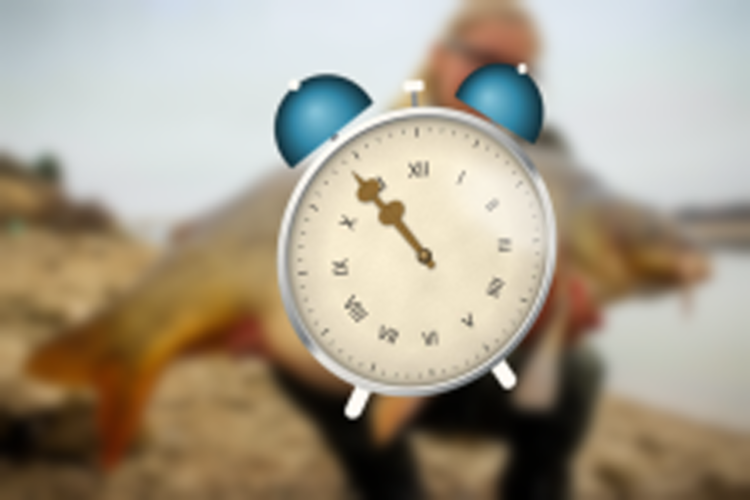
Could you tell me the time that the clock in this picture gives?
10:54
